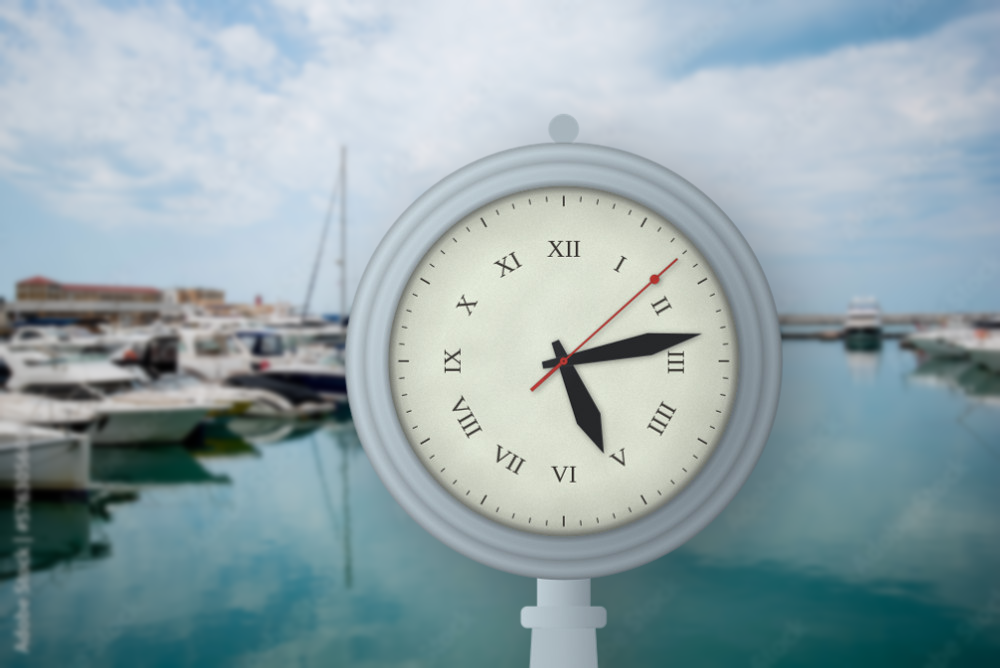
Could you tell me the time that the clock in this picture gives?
5:13:08
